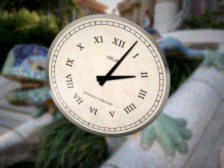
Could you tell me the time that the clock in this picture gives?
2:03
